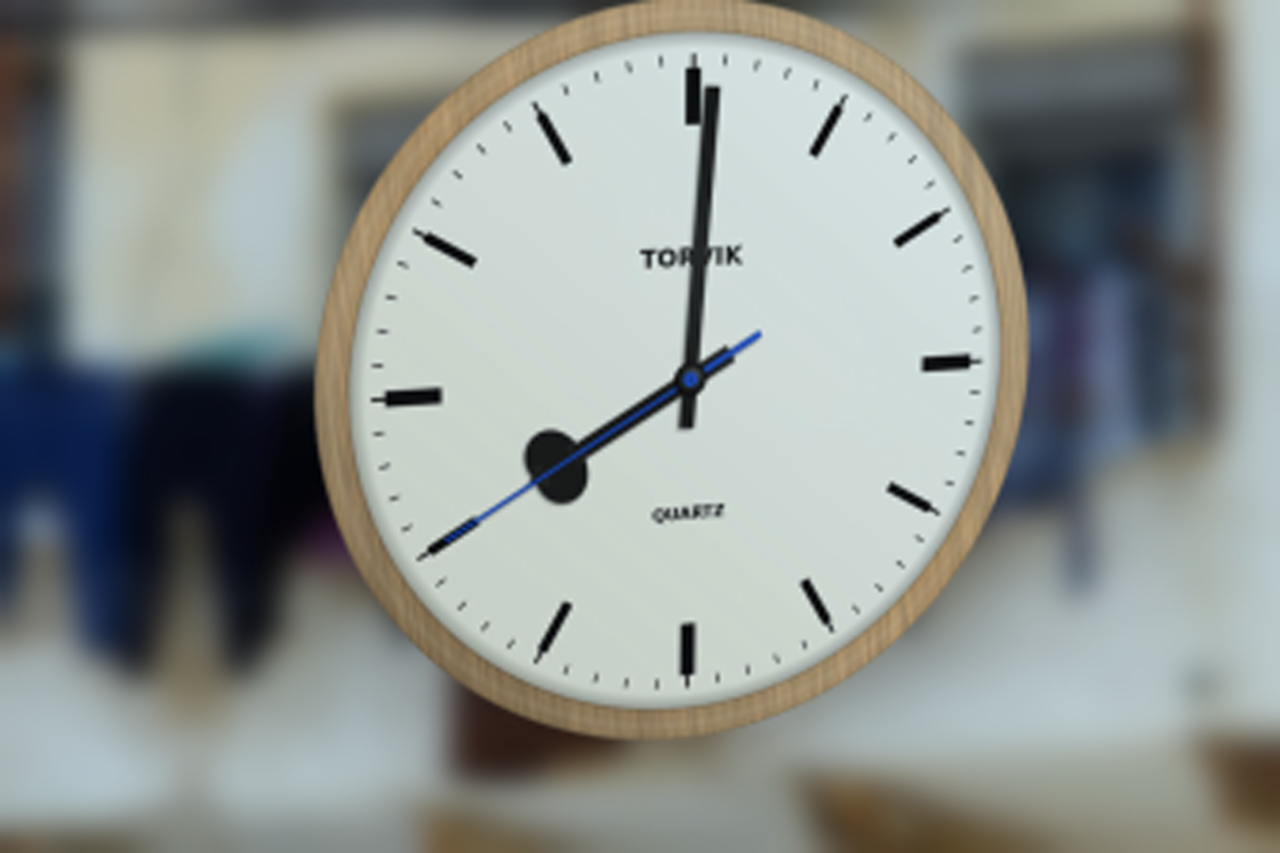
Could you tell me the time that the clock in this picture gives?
8:00:40
